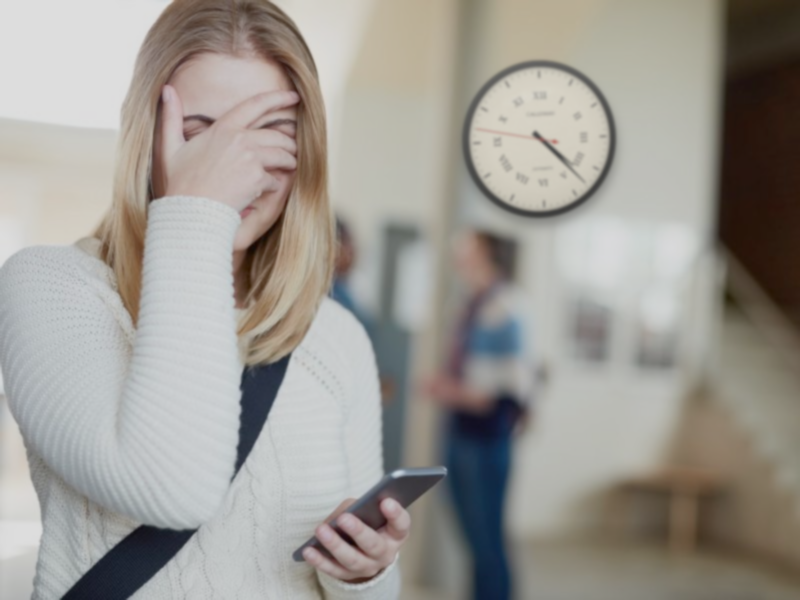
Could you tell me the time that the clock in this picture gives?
4:22:47
